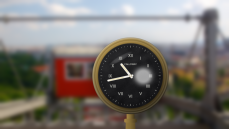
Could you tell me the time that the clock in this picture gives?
10:43
